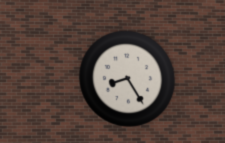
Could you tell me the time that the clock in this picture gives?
8:25
